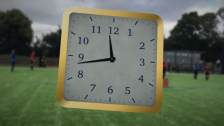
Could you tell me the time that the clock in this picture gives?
11:43
